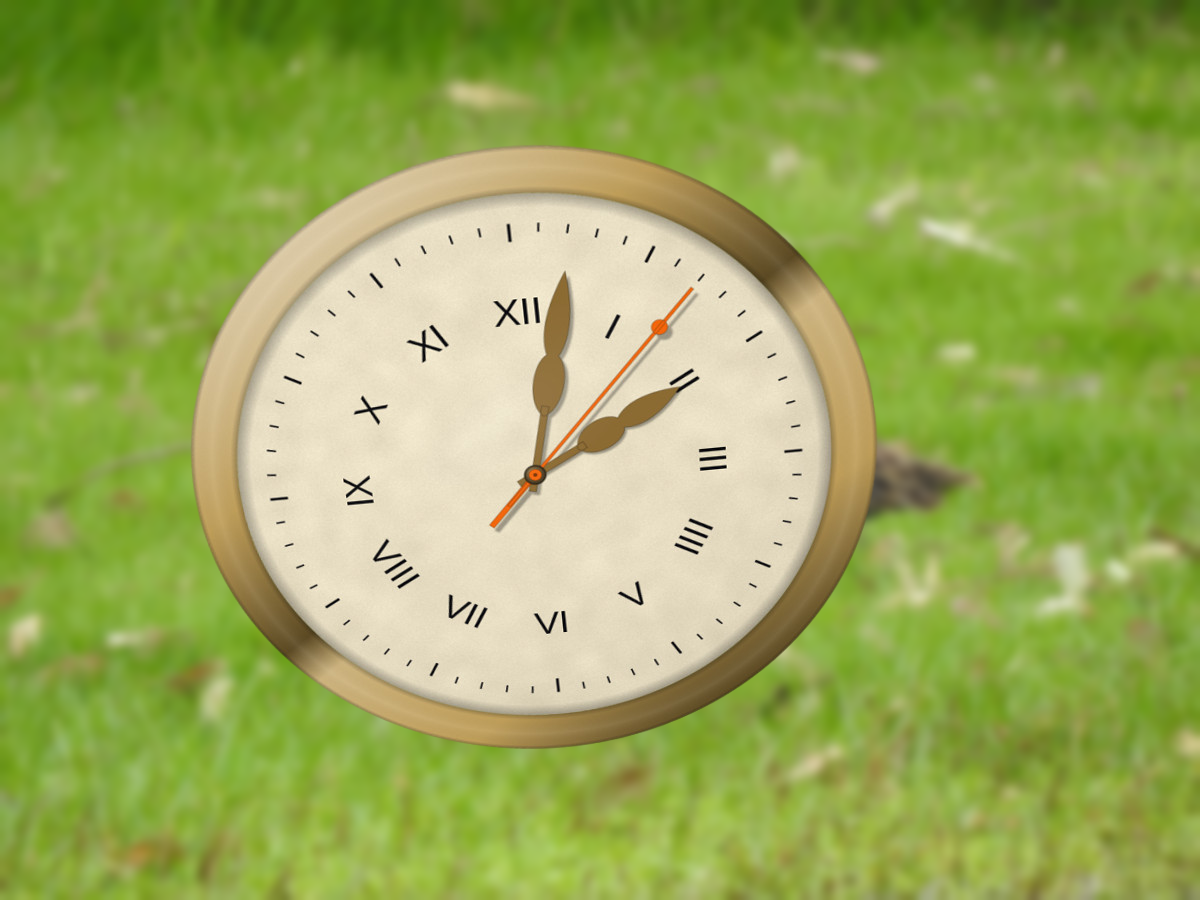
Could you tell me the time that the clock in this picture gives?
2:02:07
